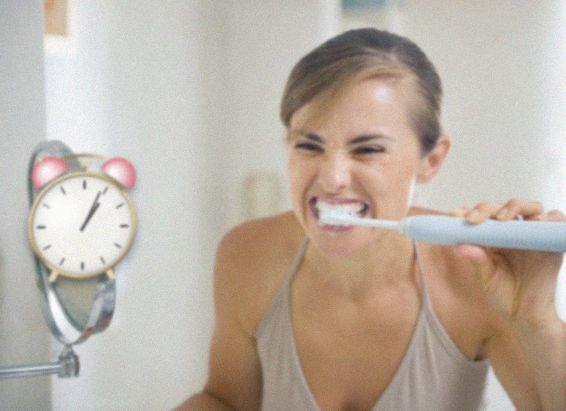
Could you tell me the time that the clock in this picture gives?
1:04
